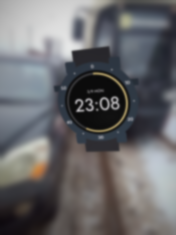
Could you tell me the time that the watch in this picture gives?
23:08
